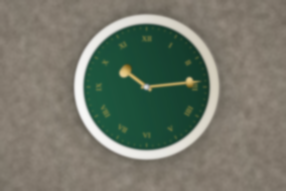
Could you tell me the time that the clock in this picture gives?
10:14
